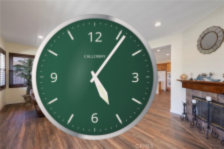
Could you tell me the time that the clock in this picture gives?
5:06
